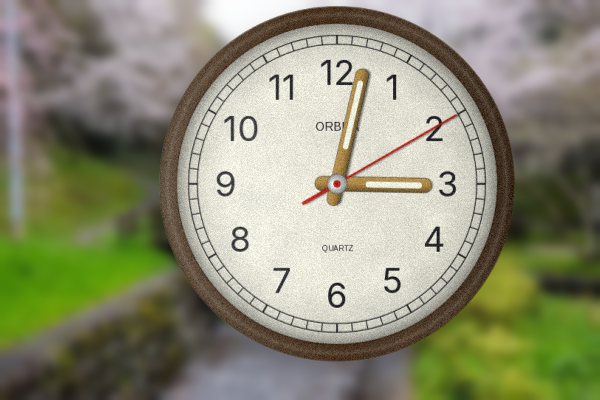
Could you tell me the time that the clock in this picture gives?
3:02:10
